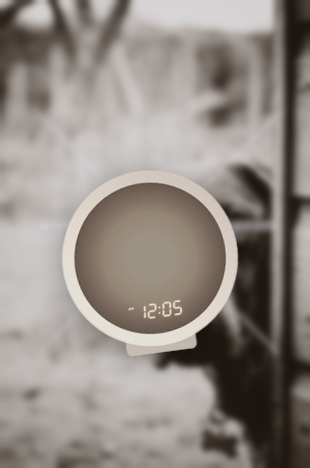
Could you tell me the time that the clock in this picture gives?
12:05
